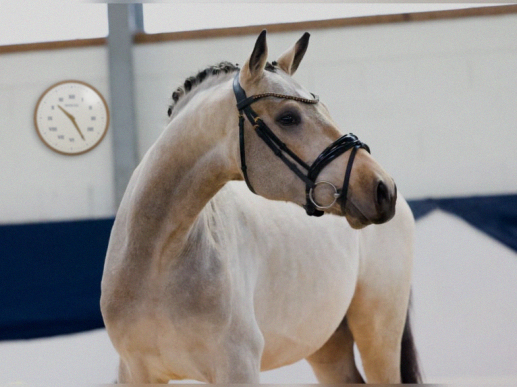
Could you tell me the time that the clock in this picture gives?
10:25
